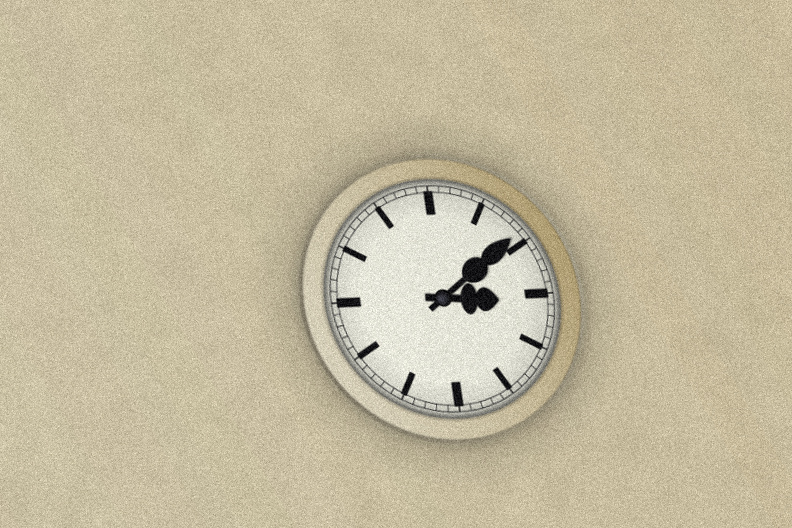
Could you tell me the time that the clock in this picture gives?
3:09
